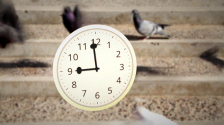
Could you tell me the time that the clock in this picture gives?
8:59
